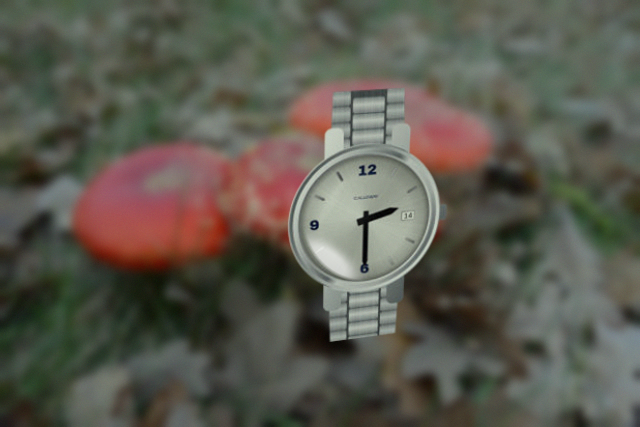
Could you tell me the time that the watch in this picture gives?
2:30
